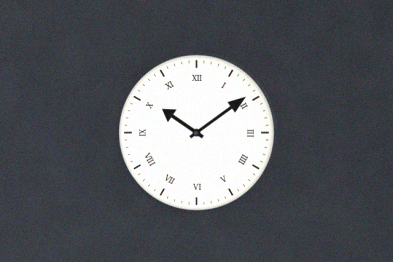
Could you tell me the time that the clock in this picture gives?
10:09
